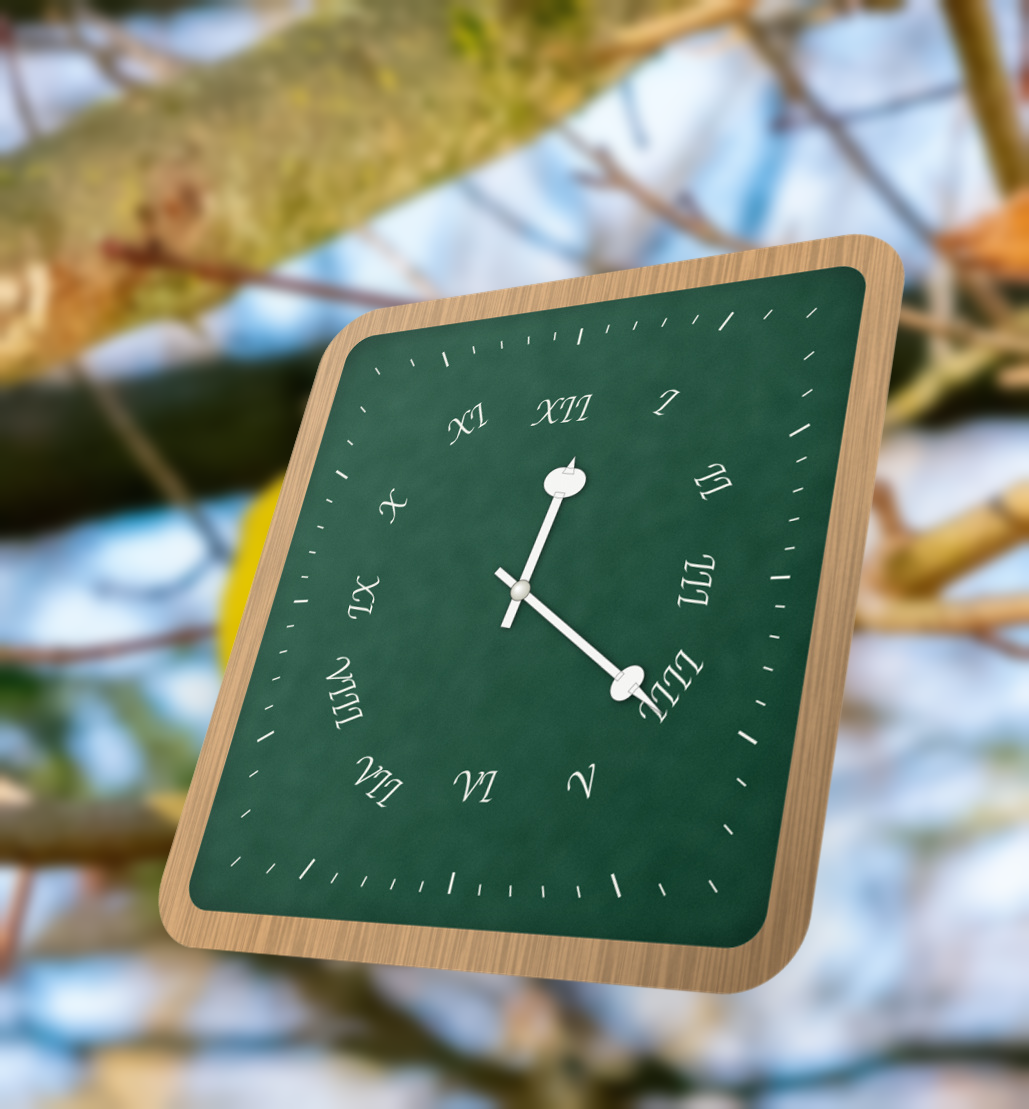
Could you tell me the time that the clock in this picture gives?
12:21
